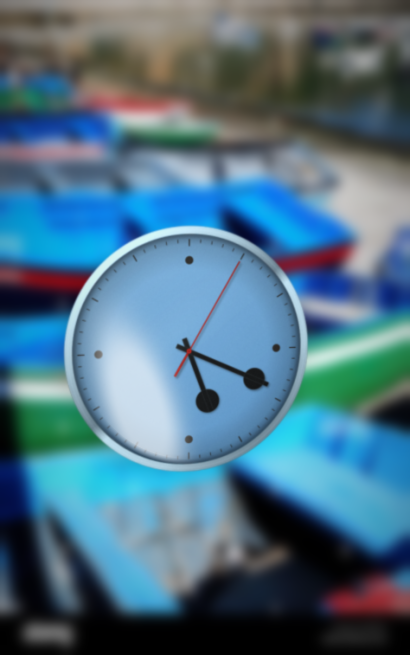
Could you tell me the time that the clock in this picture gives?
5:19:05
